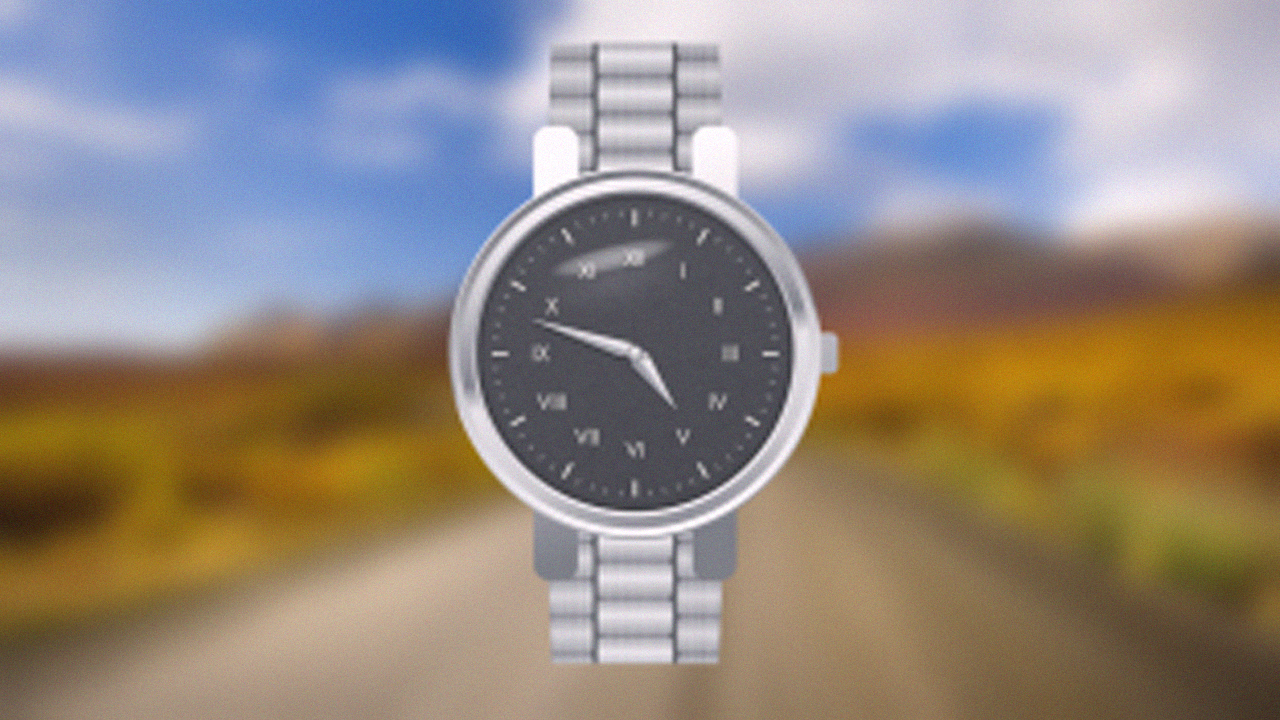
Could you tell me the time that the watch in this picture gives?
4:48
